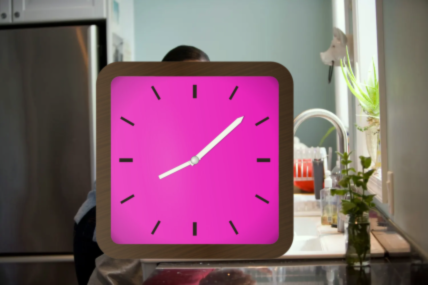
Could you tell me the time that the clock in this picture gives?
8:08
